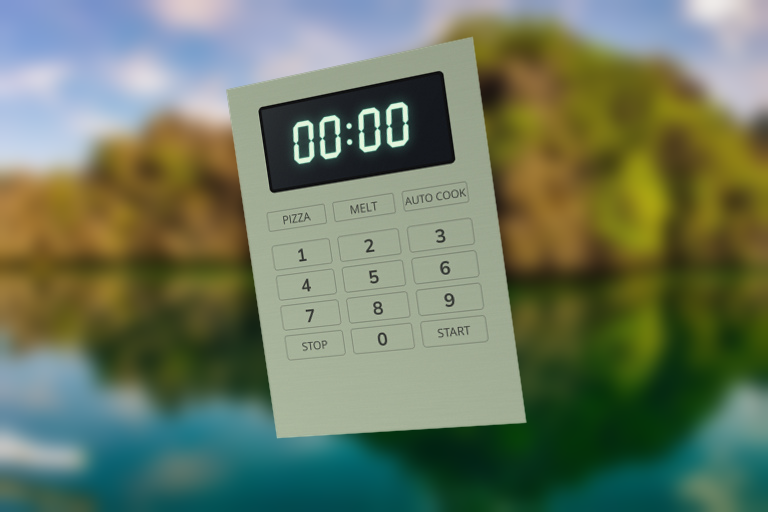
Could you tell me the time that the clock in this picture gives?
0:00
